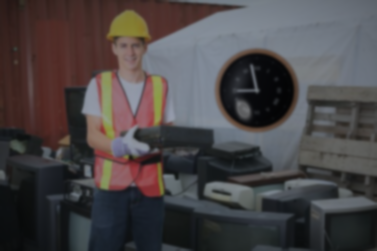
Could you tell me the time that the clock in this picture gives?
8:58
